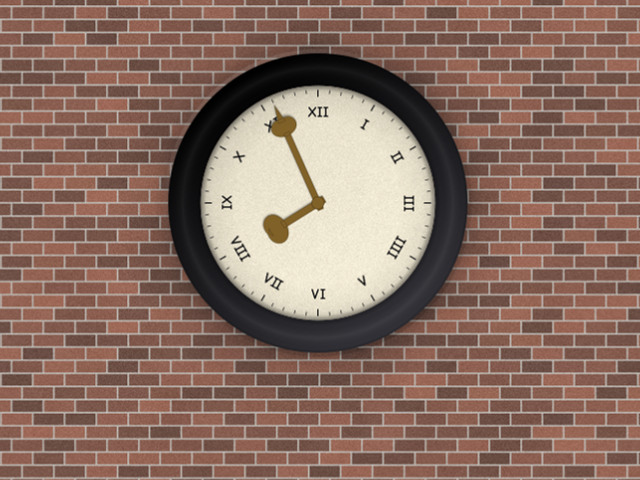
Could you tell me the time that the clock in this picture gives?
7:56
